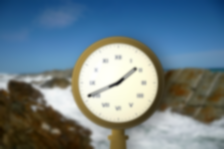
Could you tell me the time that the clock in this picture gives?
1:41
